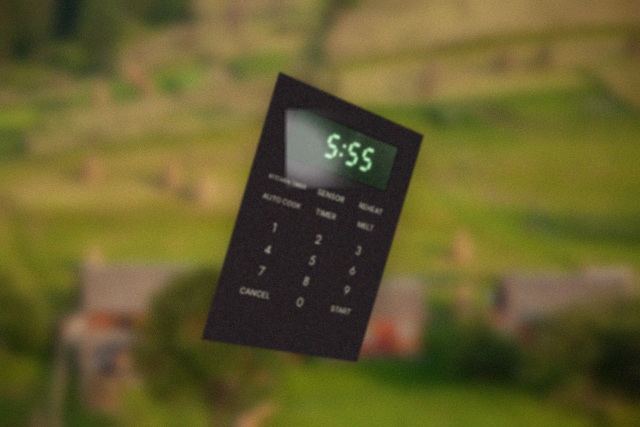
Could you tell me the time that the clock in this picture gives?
5:55
